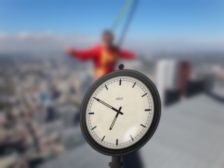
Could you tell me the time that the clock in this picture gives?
6:50
